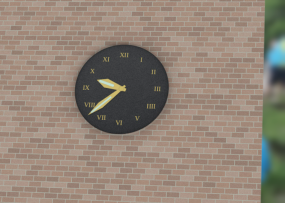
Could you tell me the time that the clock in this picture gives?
9:38
